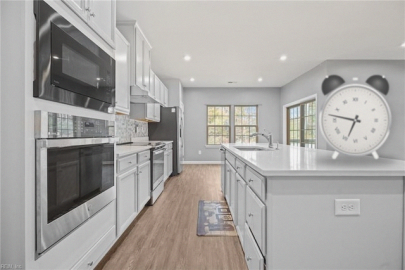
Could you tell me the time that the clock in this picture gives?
6:47
